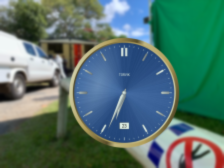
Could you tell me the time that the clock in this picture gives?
6:34
